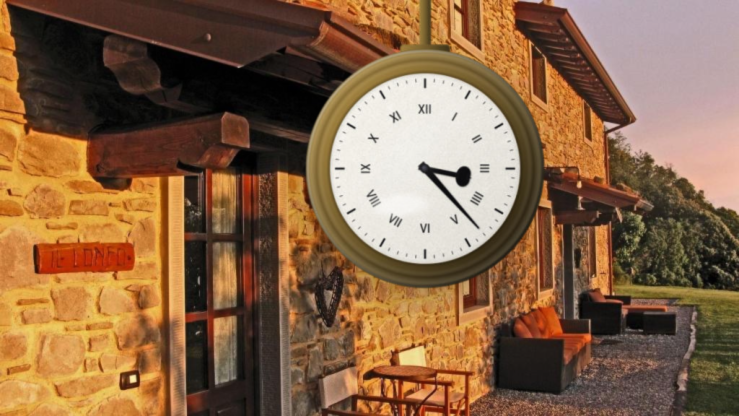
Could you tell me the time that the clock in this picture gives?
3:23
